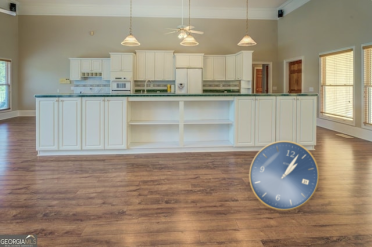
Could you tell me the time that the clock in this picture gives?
1:03
